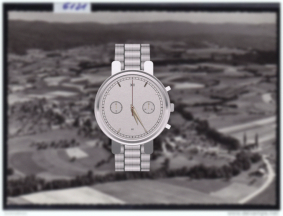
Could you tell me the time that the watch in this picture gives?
5:25
